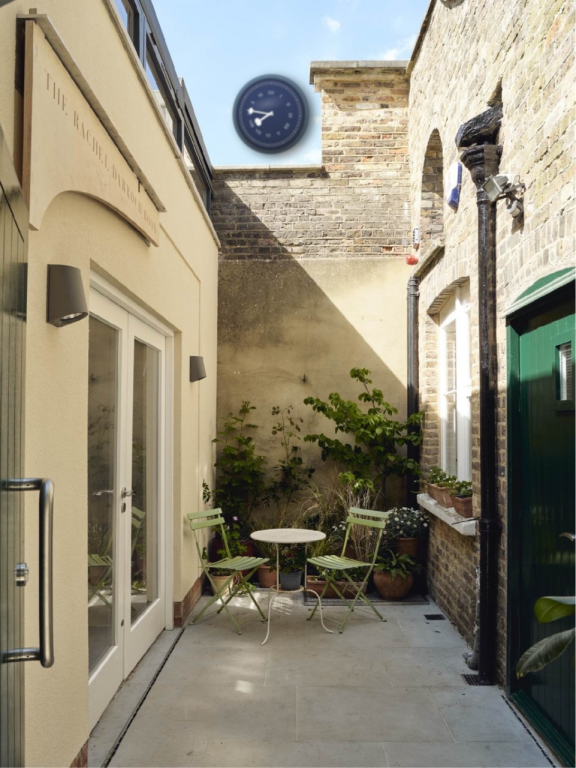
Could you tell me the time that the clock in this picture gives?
7:46
